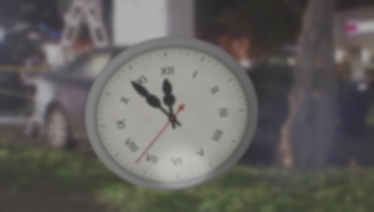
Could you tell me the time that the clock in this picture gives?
11:53:37
